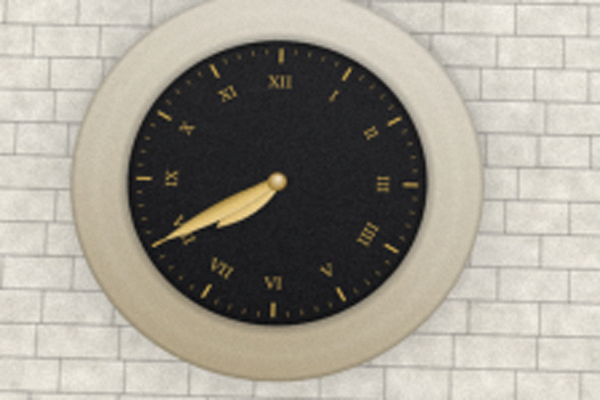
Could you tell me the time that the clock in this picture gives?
7:40
